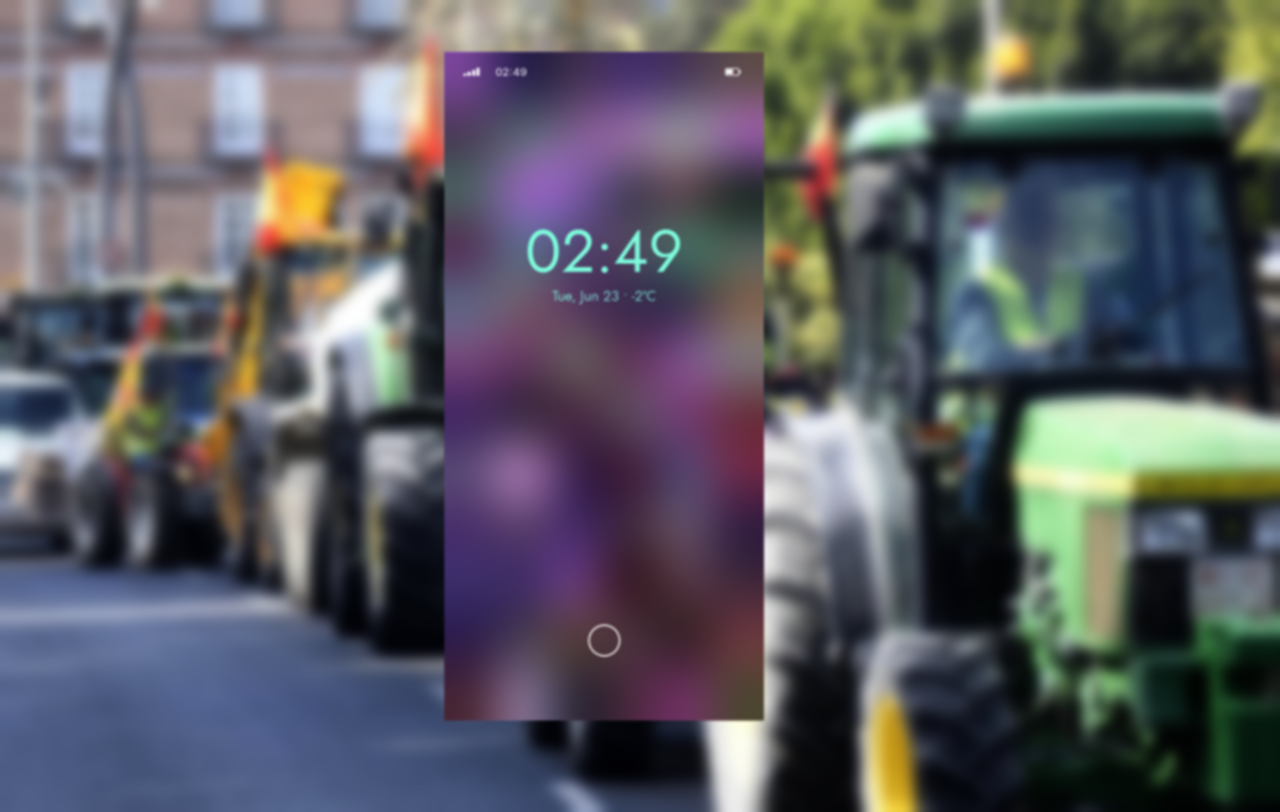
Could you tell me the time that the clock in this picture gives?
2:49
